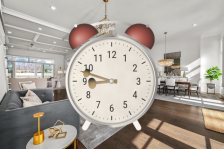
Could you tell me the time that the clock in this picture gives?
8:48
